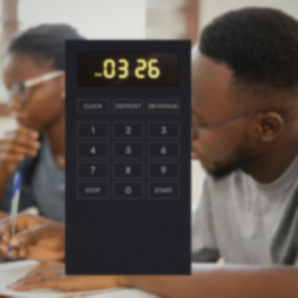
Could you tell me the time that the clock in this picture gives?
3:26
